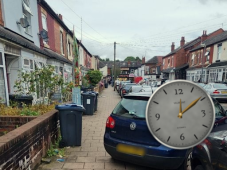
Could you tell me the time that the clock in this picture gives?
12:09
